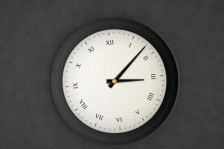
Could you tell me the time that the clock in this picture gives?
3:08
